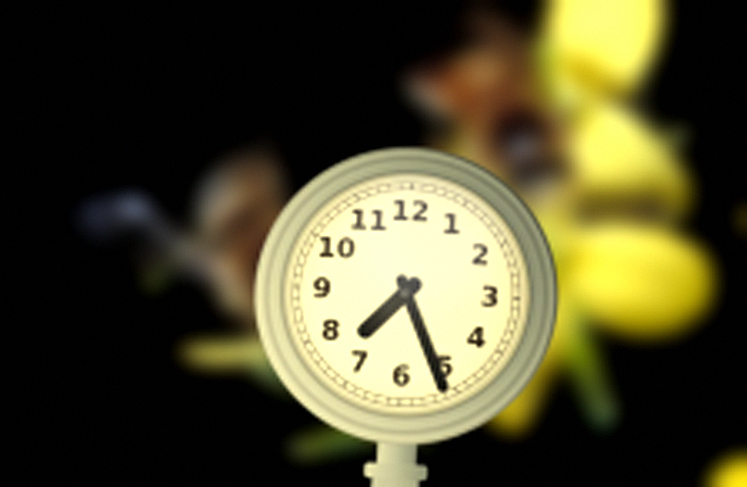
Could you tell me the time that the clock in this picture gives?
7:26
